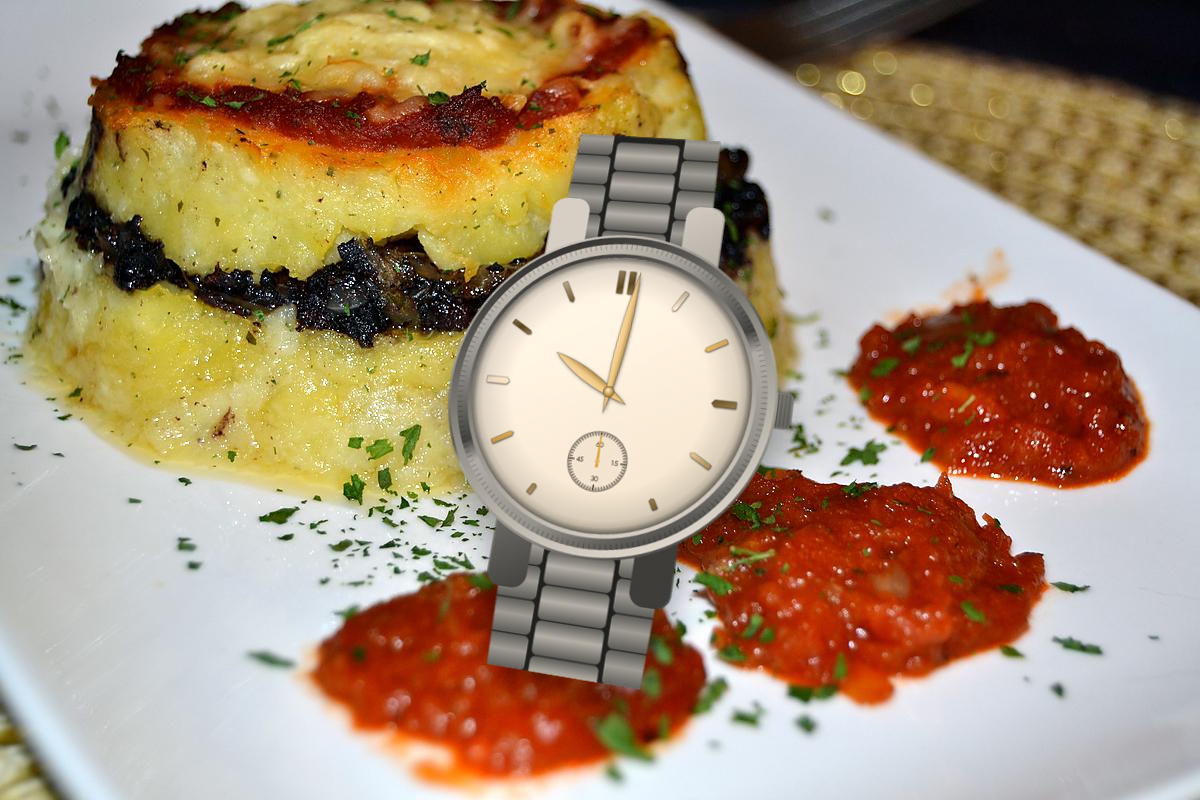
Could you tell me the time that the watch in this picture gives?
10:01
